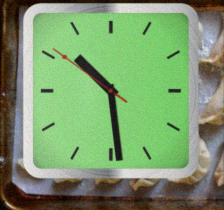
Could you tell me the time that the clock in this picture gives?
10:28:51
